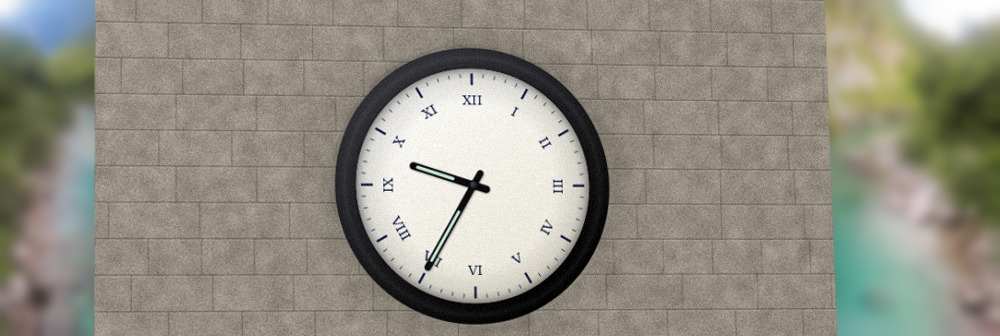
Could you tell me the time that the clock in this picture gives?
9:35
